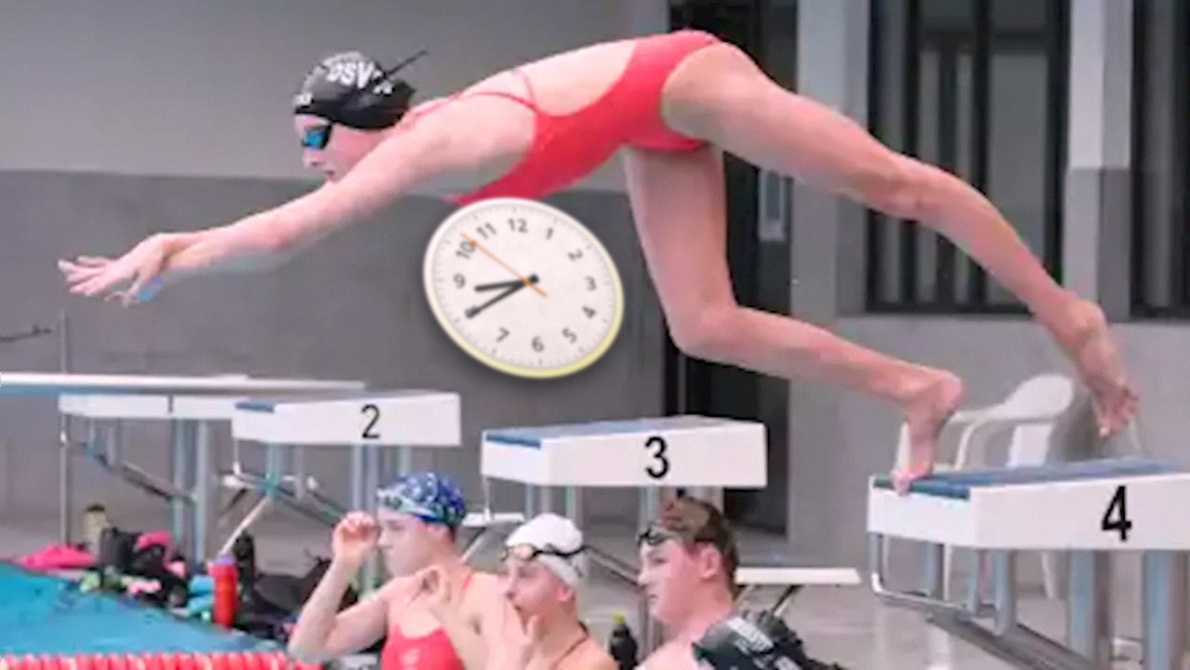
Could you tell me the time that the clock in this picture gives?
8:39:52
